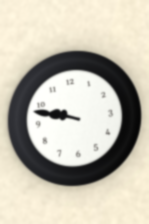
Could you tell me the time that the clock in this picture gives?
9:48
